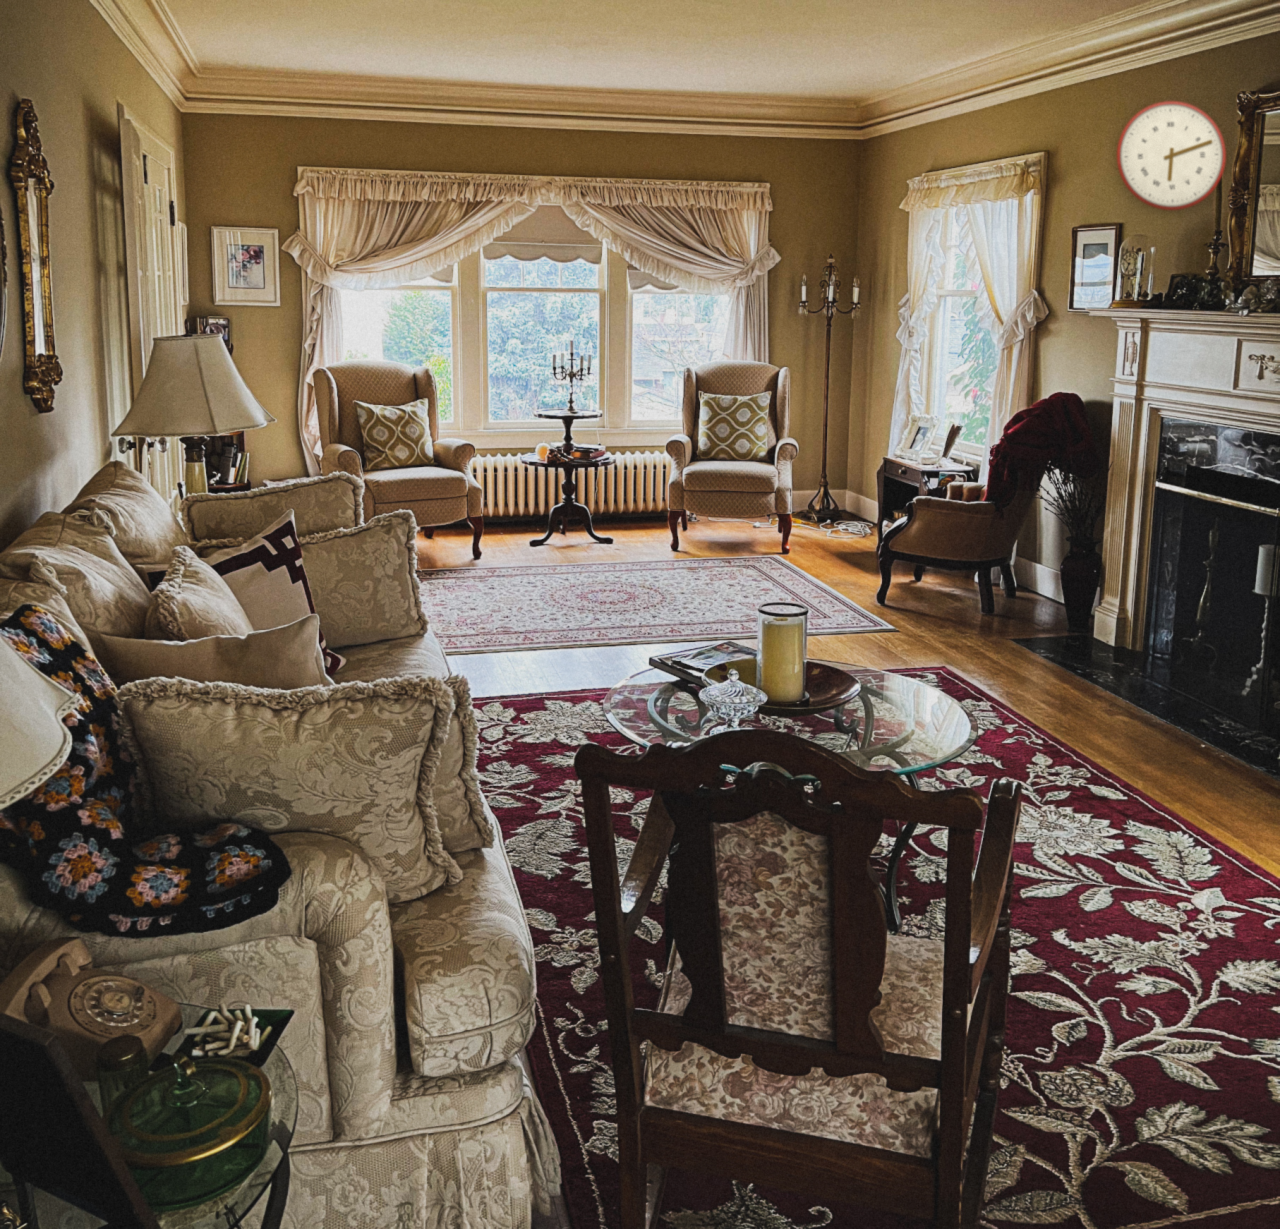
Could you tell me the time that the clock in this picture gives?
6:12
